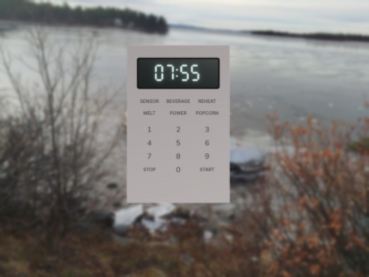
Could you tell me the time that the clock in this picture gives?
7:55
